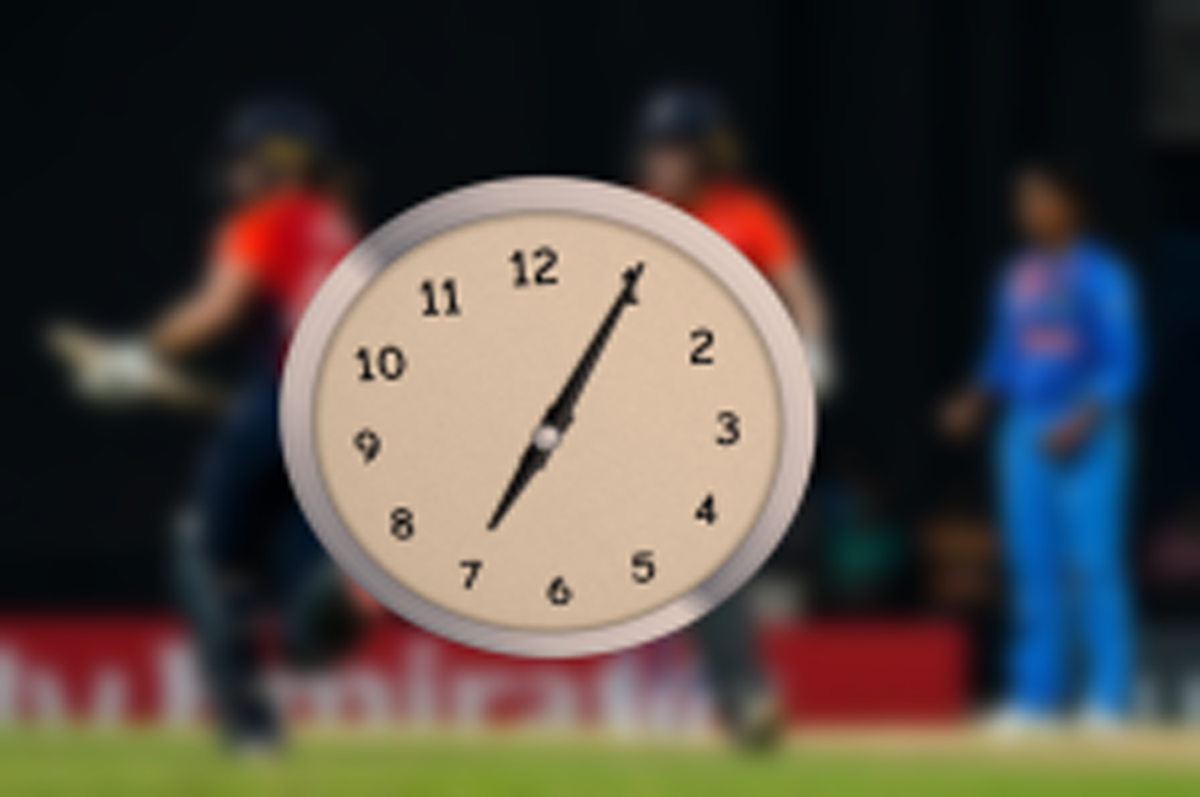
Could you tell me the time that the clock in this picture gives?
7:05
